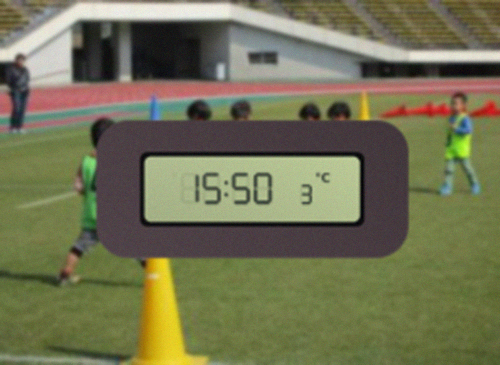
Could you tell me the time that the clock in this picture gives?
15:50
